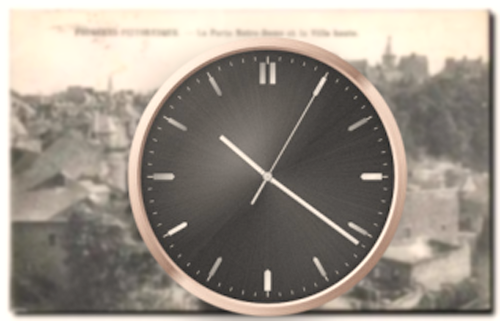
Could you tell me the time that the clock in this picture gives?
10:21:05
